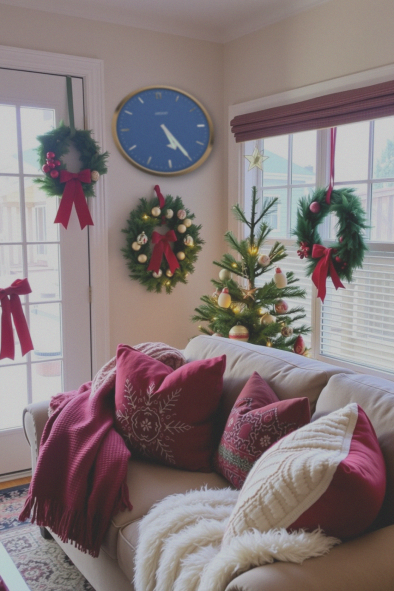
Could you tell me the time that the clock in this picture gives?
5:25
